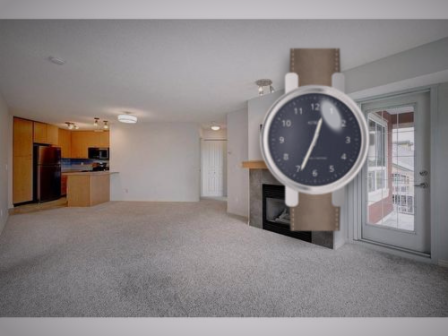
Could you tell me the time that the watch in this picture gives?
12:34
